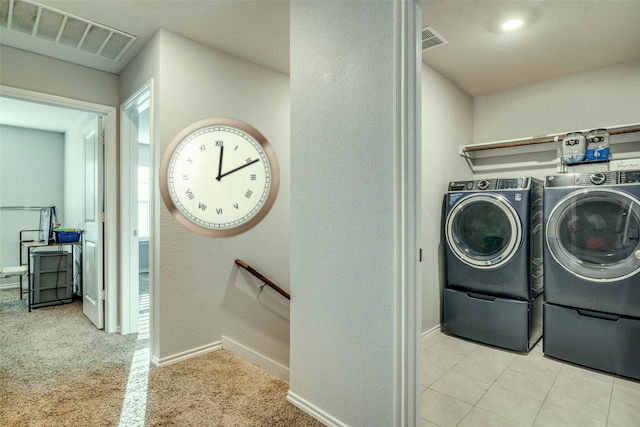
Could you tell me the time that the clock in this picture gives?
12:11
